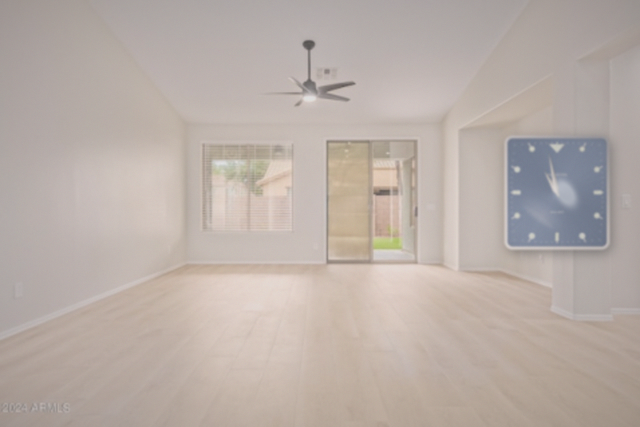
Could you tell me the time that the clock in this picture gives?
10:58
